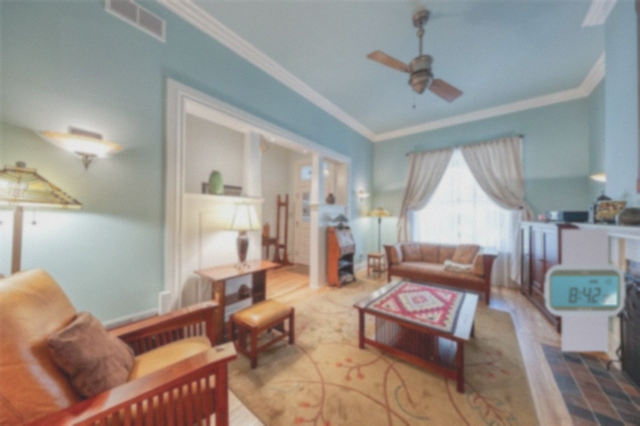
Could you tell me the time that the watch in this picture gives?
8:42
